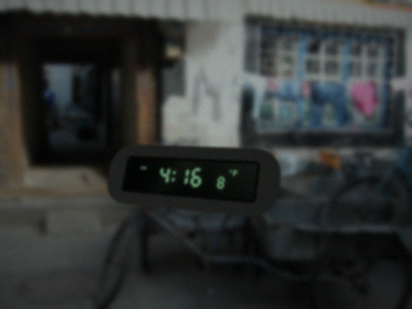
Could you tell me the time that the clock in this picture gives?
4:16
